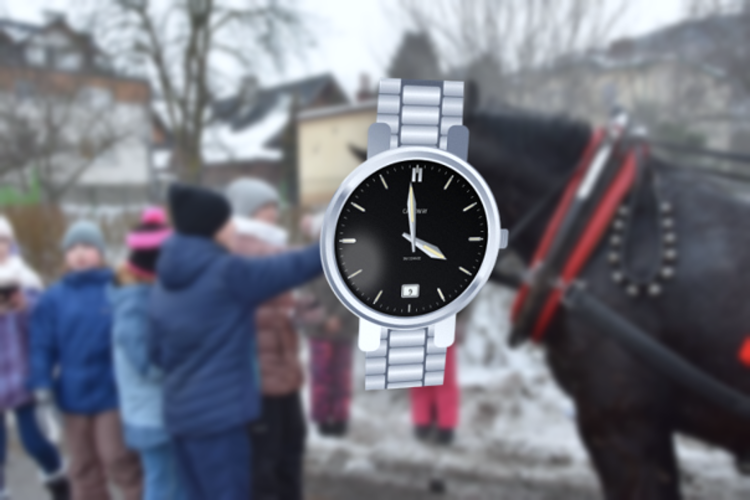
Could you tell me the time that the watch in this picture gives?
3:59
